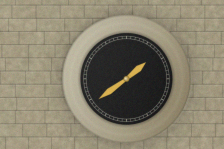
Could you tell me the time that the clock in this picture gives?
1:39
